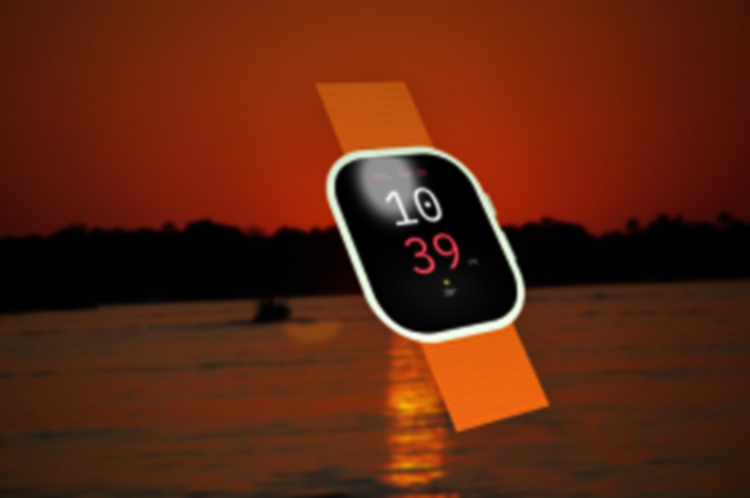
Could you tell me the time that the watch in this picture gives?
10:39
